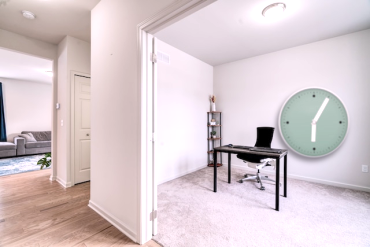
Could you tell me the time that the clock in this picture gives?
6:05
